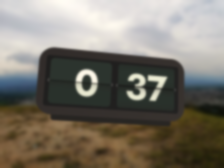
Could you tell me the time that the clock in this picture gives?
0:37
